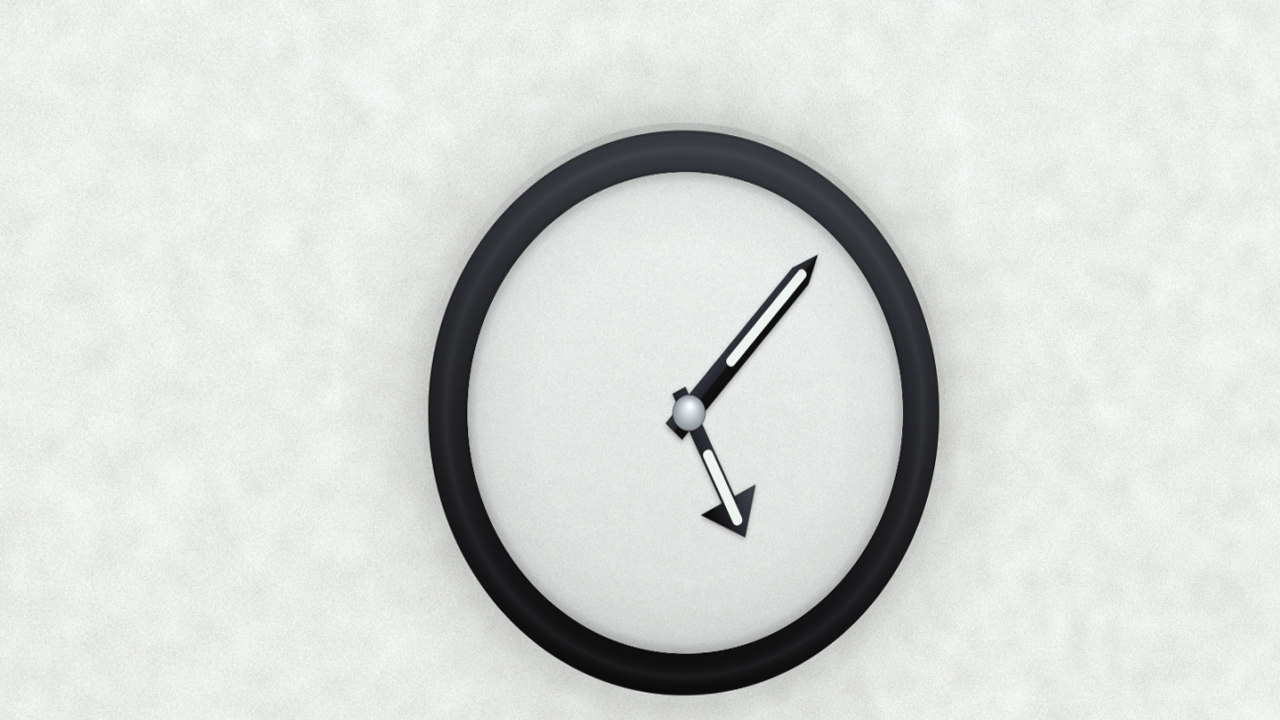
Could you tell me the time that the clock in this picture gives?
5:07
